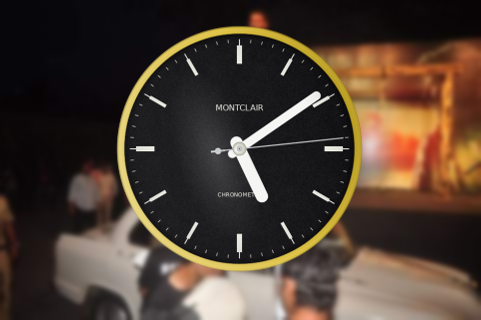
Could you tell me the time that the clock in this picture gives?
5:09:14
